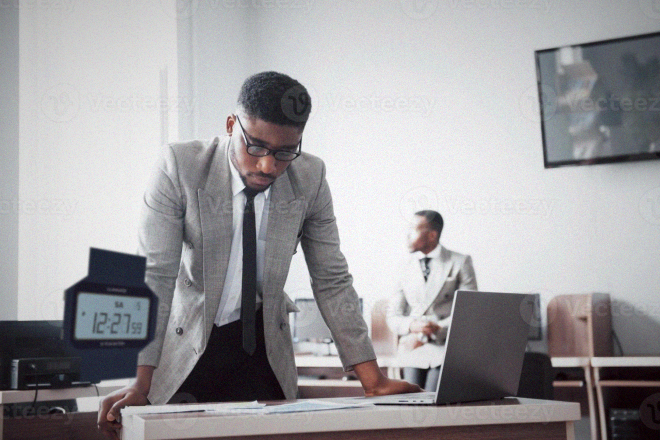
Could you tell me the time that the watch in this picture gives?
12:27
